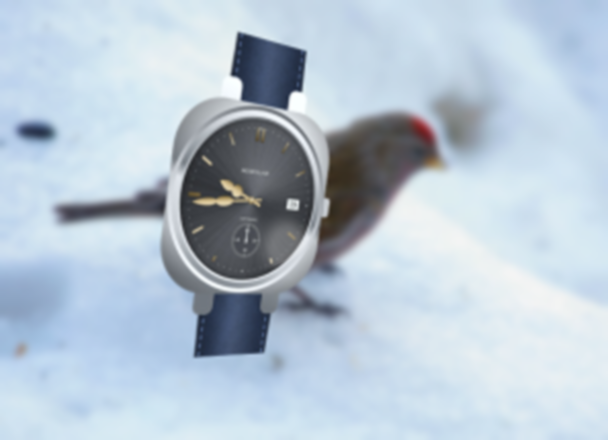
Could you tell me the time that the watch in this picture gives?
9:44
